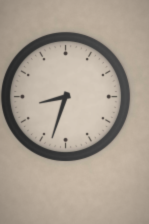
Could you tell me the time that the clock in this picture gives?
8:33
